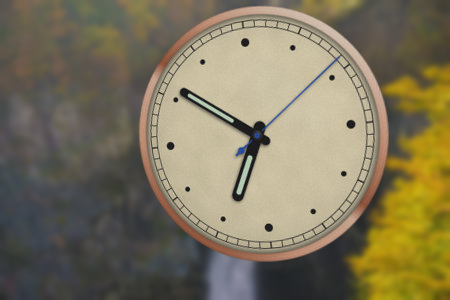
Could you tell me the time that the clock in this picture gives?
6:51:09
